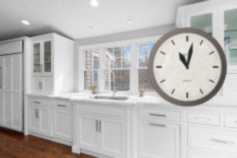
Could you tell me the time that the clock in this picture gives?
11:02
